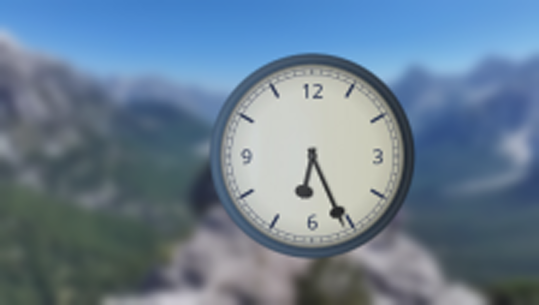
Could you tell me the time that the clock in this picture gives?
6:26
